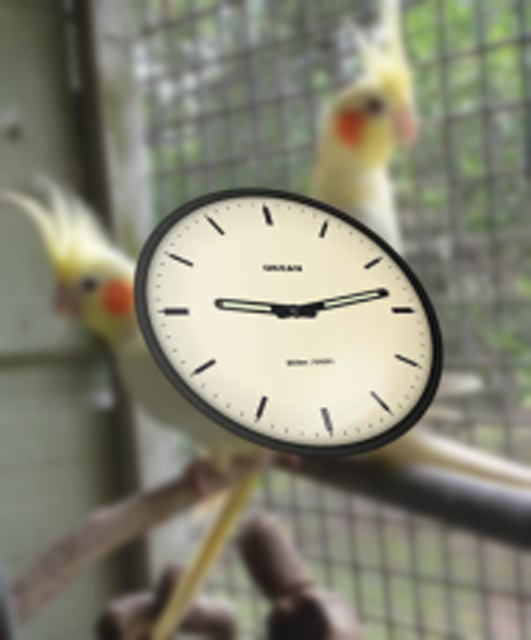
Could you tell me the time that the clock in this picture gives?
9:13
